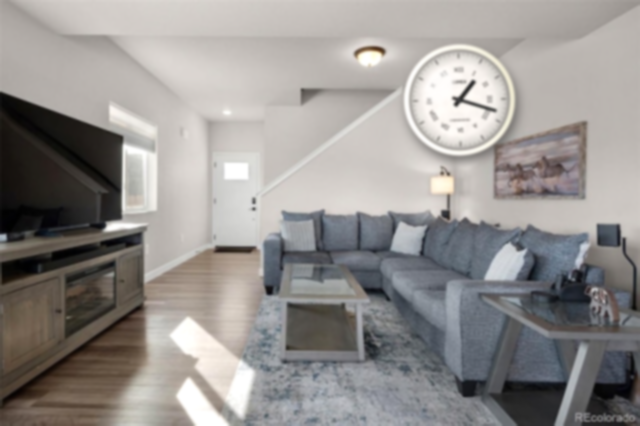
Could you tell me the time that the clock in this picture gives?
1:18
